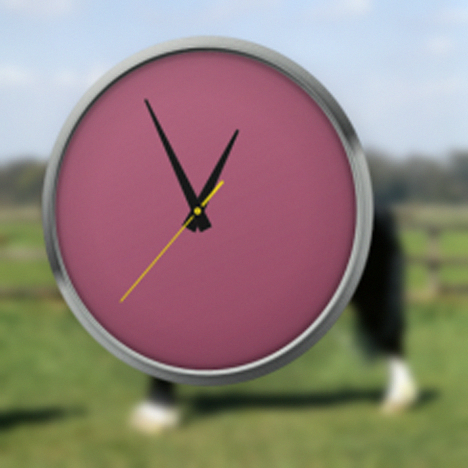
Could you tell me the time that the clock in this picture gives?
12:55:37
